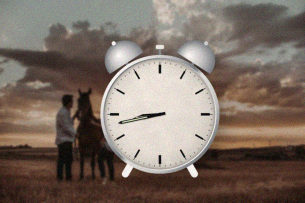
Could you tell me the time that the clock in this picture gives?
8:43
